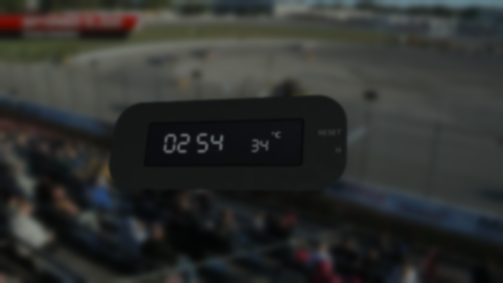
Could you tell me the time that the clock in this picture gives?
2:54
